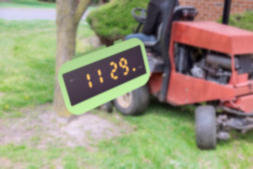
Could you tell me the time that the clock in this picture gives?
11:29
